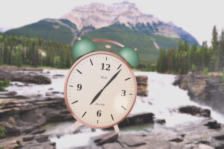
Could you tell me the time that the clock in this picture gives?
7:06
